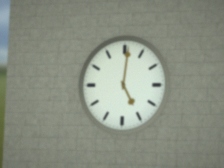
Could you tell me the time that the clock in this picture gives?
5:01
